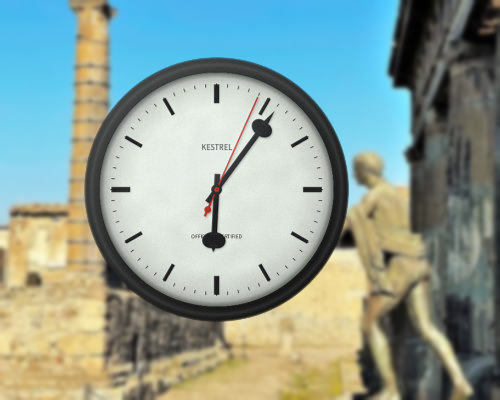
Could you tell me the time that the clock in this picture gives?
6:06:04
